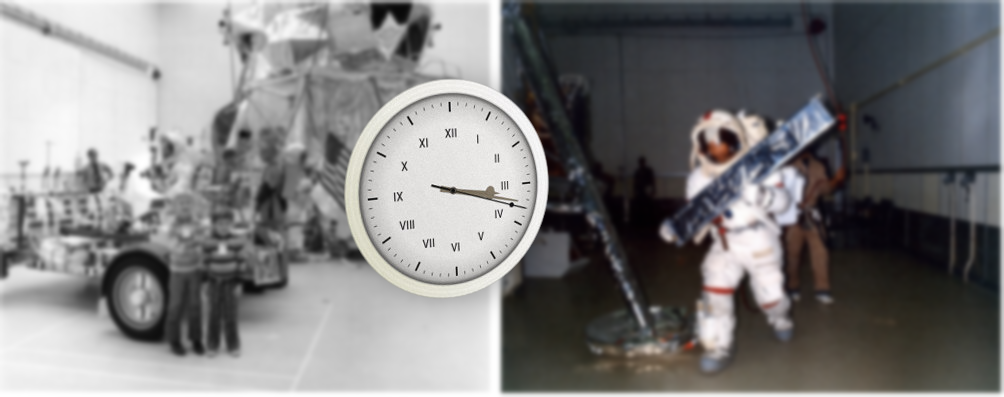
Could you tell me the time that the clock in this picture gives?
3:17:18
